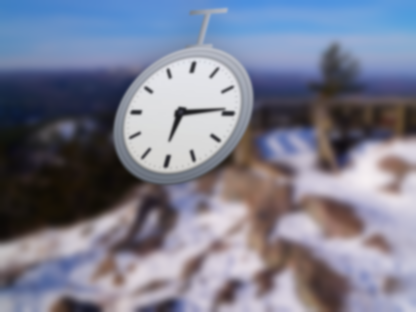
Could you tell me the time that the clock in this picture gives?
6:14
